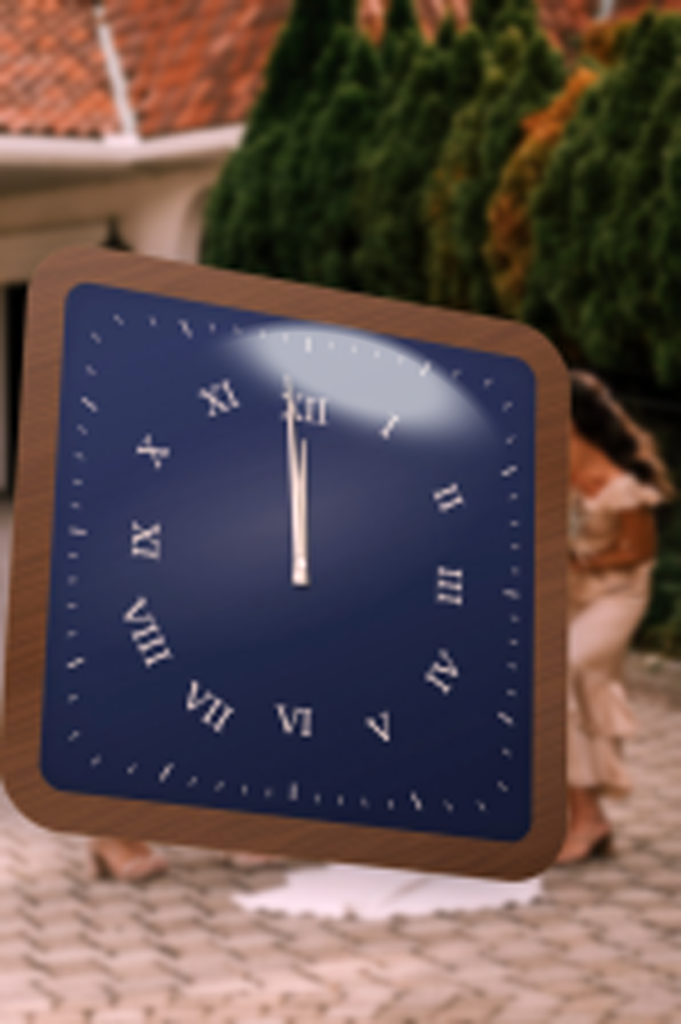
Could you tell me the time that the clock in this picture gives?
11:59
